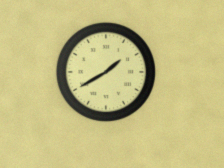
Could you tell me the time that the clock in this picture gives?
1:40
